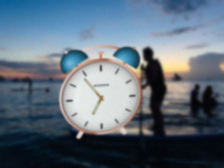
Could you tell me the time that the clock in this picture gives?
6:54
